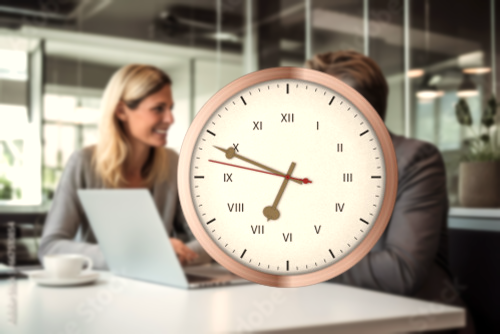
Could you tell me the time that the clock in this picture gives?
6:48:47
